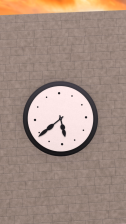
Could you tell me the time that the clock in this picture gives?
5:39
